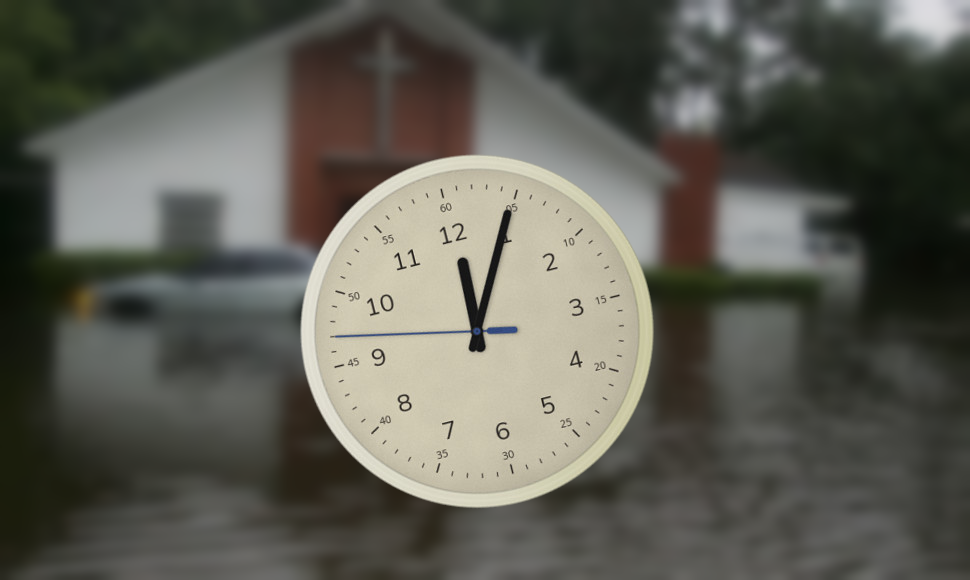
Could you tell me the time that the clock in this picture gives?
12:04:47
